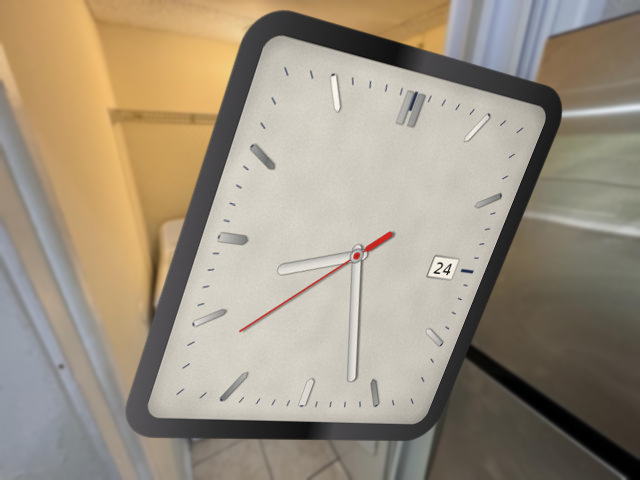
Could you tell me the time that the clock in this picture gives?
8:26:38
